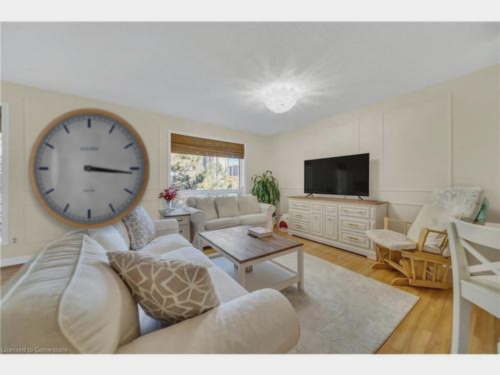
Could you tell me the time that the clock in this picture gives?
3:16
